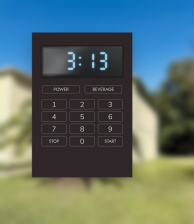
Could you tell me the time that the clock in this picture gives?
3:13
